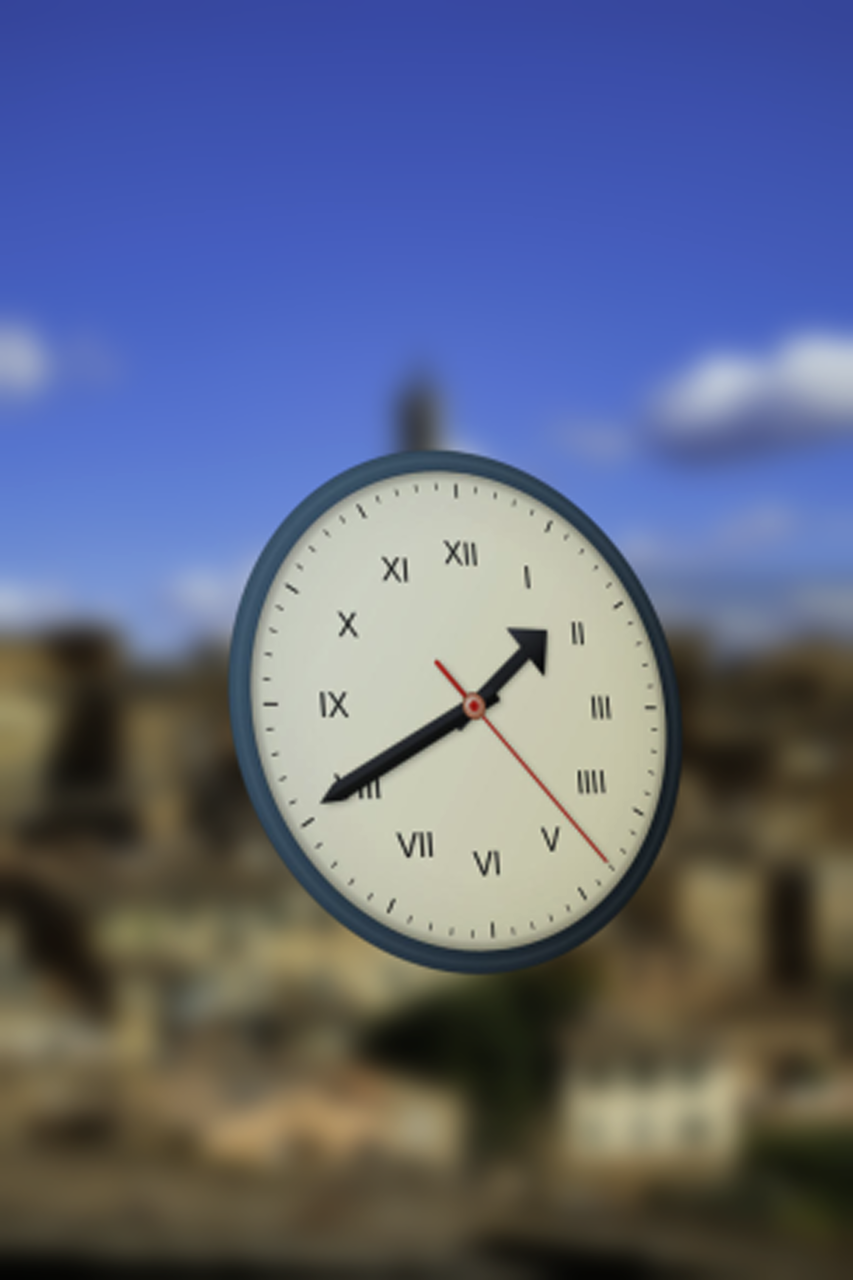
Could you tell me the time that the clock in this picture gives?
1:40:23
